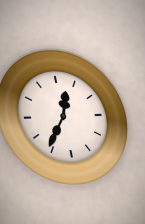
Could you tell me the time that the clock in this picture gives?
12:36
